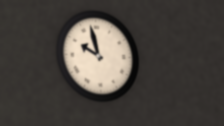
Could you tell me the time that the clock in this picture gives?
9:58
